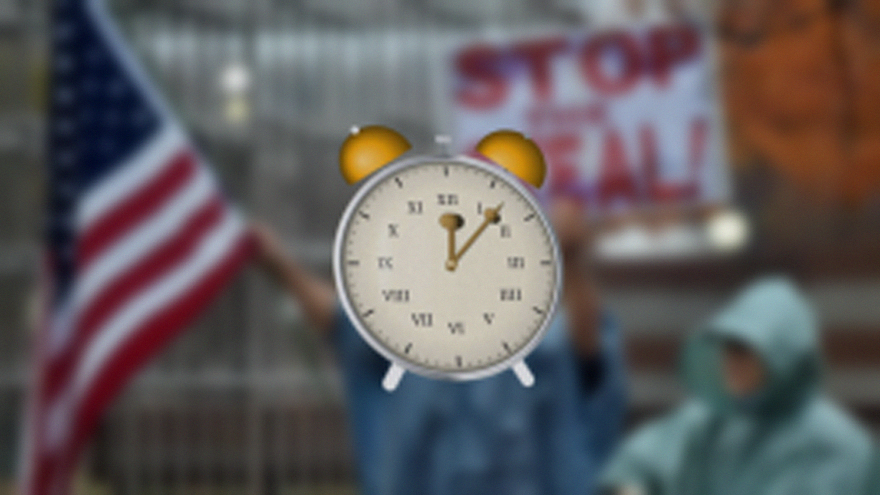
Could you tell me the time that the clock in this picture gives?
12:07
